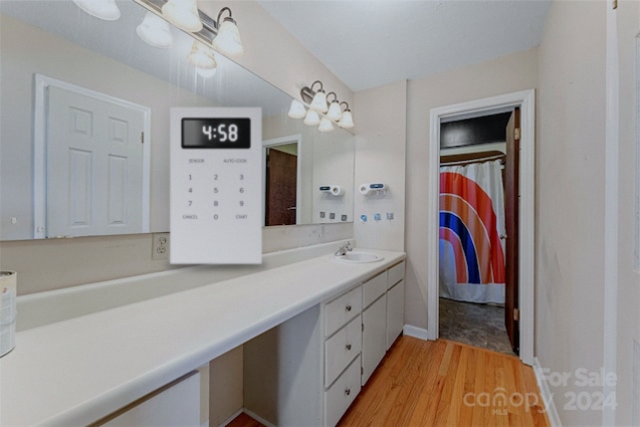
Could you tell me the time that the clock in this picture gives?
4:58
